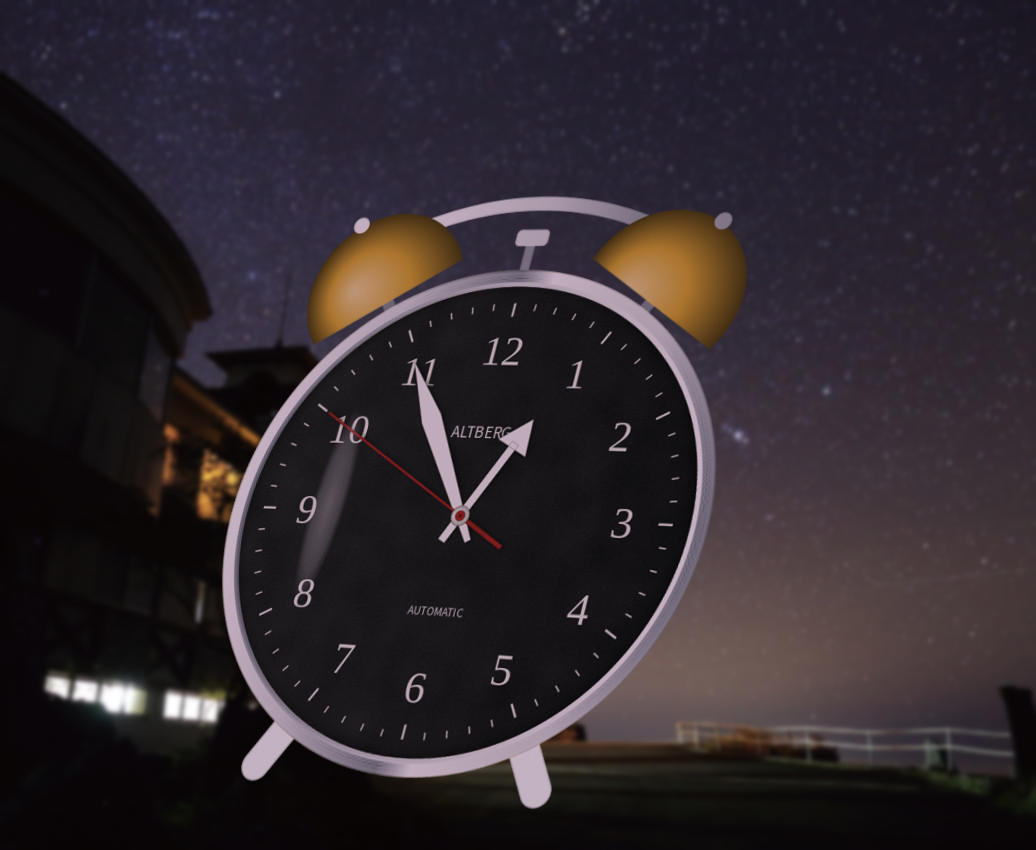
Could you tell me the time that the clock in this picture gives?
12:54:50
